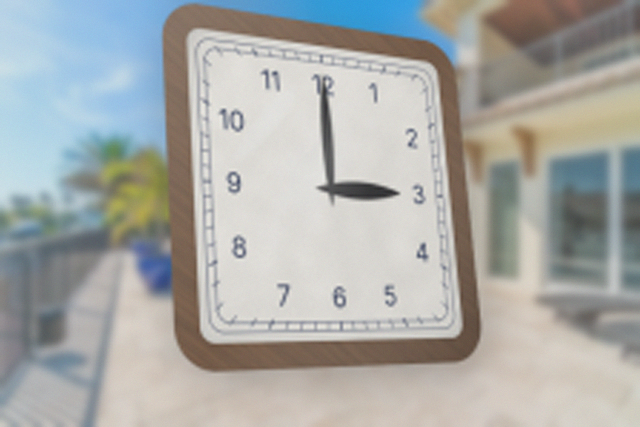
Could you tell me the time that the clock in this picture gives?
3:00
